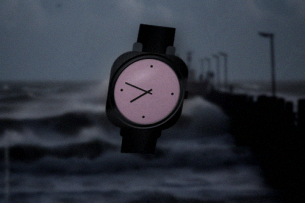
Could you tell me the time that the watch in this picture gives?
7:48
